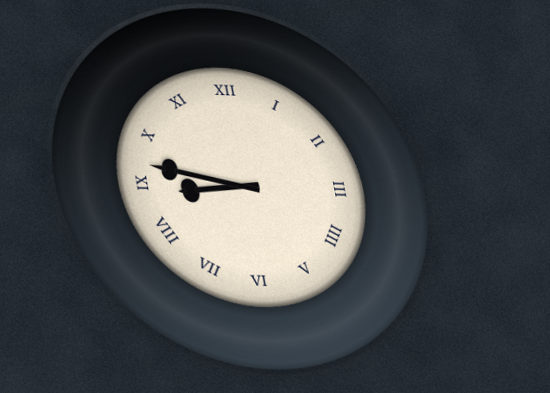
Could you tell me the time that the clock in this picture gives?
8:47
